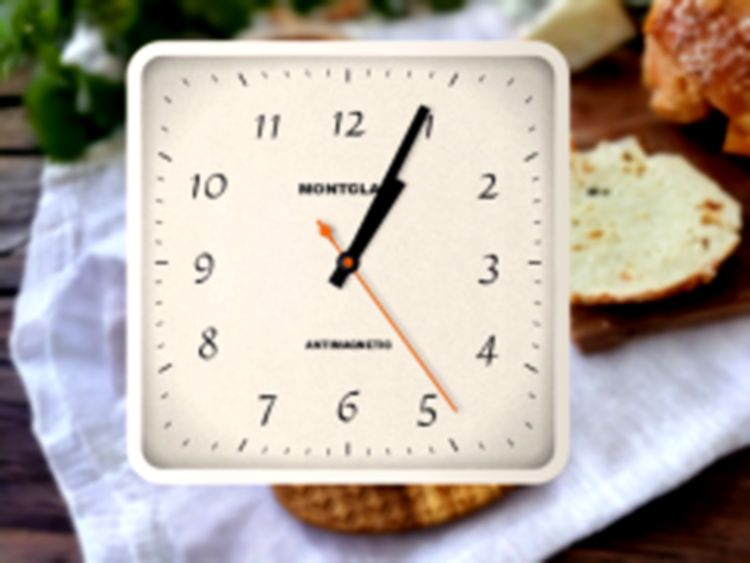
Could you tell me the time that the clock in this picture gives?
1:04:24
